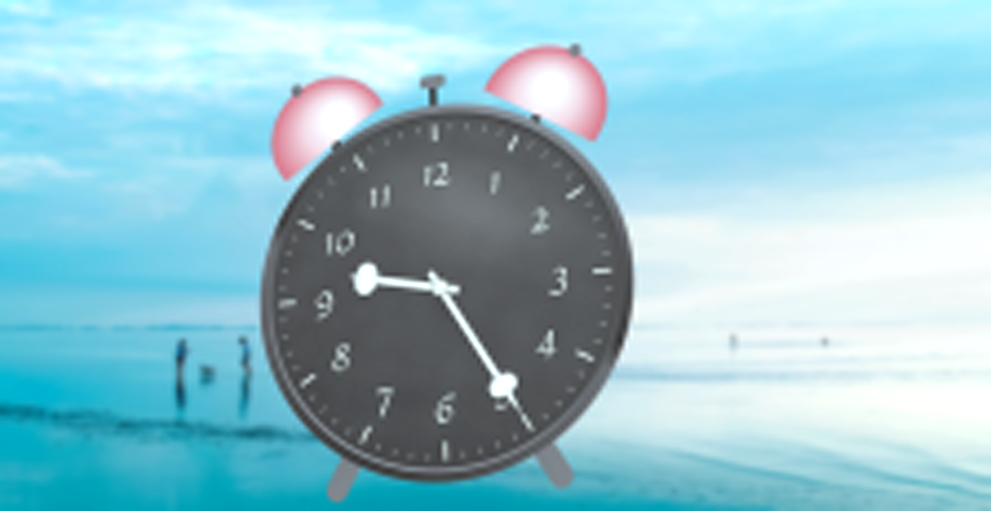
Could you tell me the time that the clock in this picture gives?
9:25
